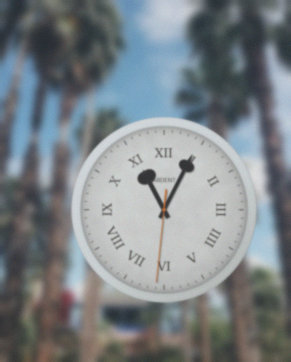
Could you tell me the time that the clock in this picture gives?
11:04:31
